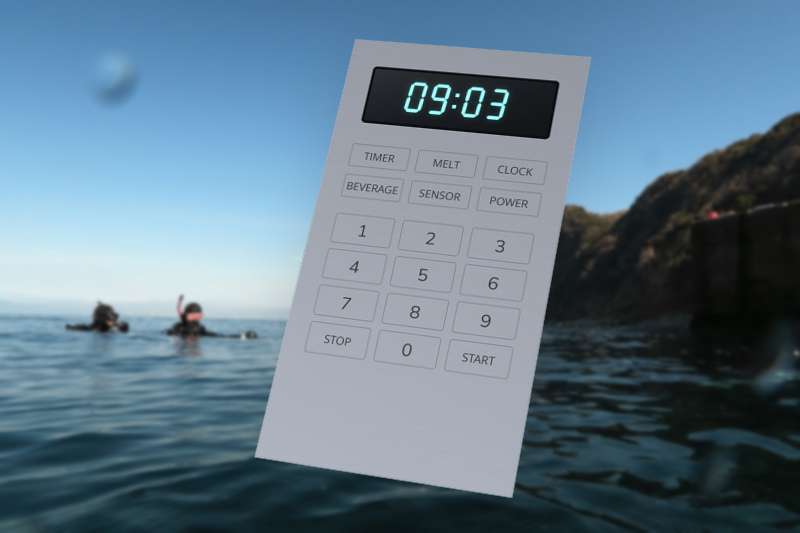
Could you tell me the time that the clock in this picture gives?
9:03
